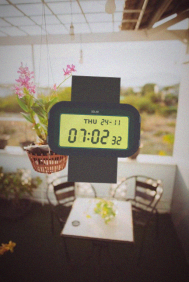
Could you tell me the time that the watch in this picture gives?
7:02:32
